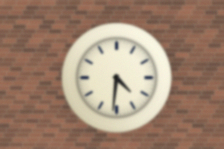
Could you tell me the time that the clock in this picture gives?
4:31
